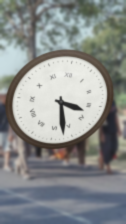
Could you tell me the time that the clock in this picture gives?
3:27
